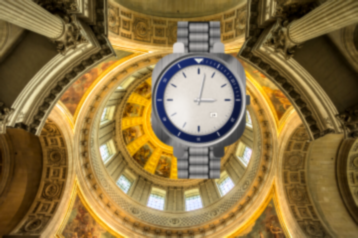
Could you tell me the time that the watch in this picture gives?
3:02
